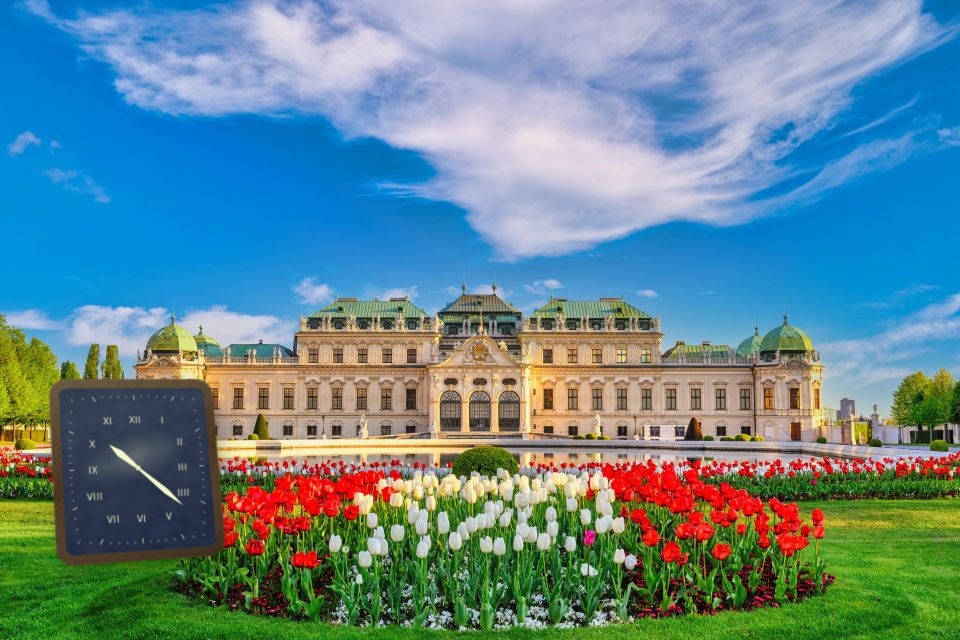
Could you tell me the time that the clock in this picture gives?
10:22
